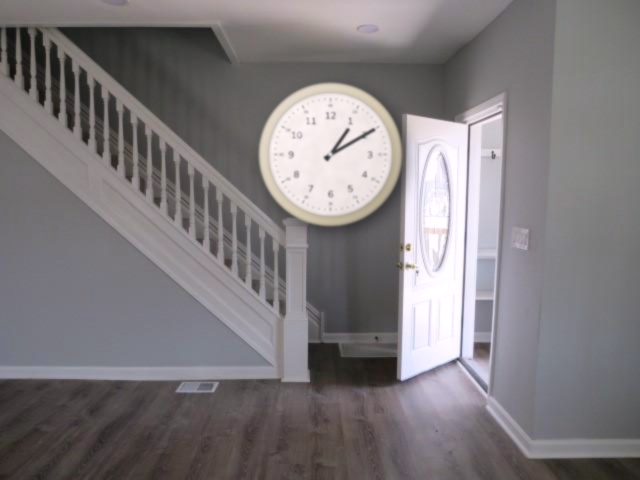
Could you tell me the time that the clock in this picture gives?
1:10
